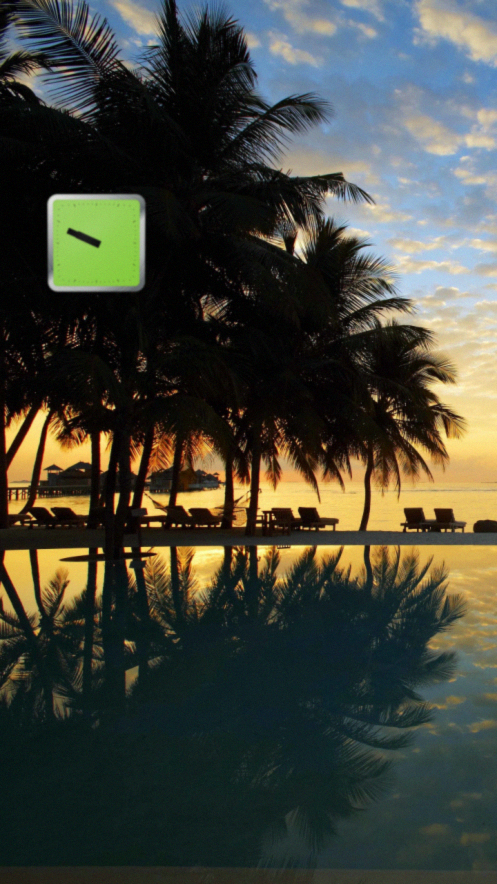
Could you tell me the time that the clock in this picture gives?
9:49
